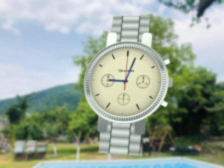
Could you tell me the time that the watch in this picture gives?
9:03
